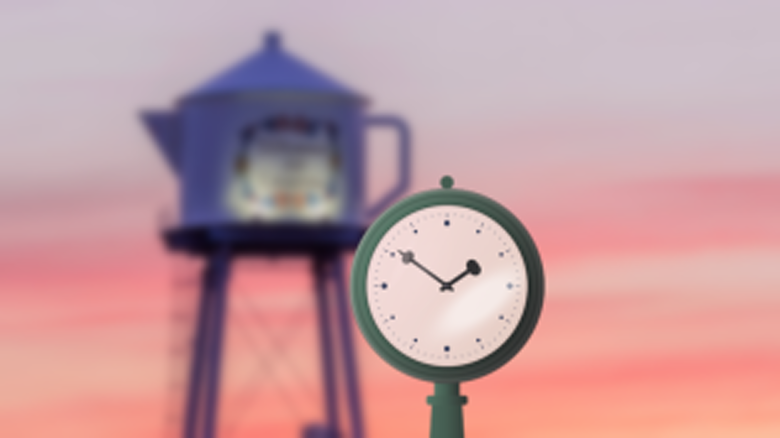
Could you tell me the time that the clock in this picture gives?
1:51
